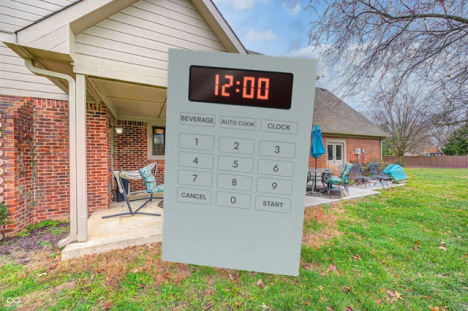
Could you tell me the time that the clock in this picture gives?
12:00
